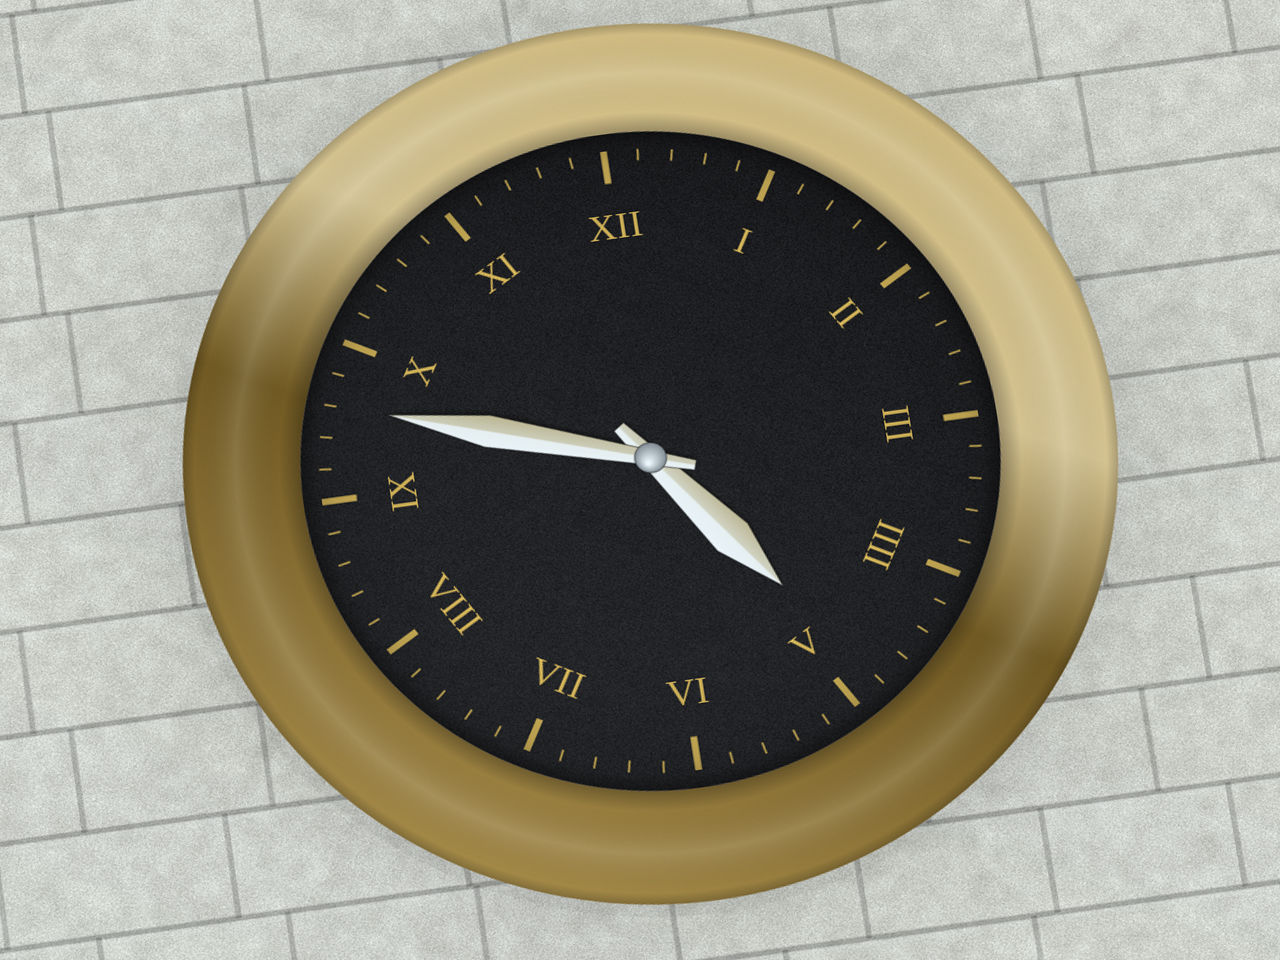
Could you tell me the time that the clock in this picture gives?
4:48
